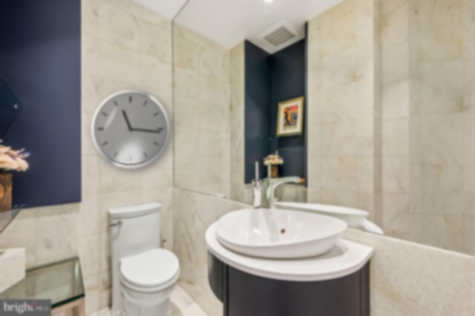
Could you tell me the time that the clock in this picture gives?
11:16
